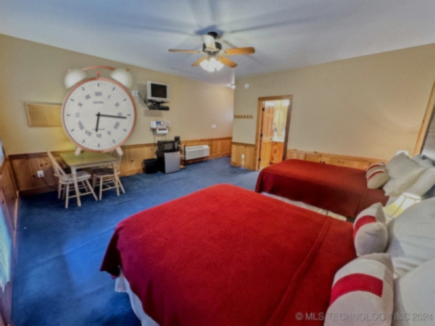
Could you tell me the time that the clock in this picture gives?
6:16
